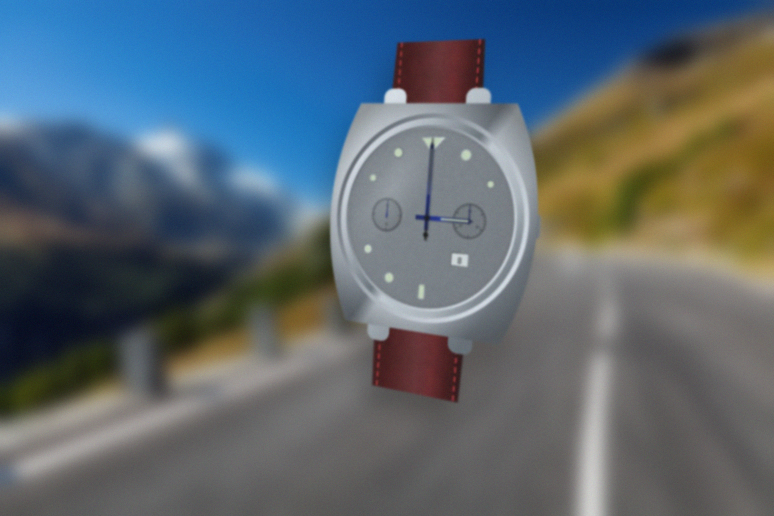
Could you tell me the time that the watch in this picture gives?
3:00
